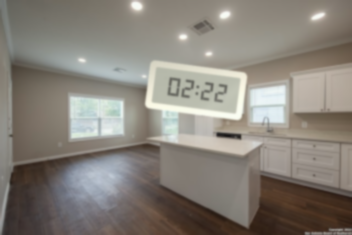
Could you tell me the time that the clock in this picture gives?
2:22
